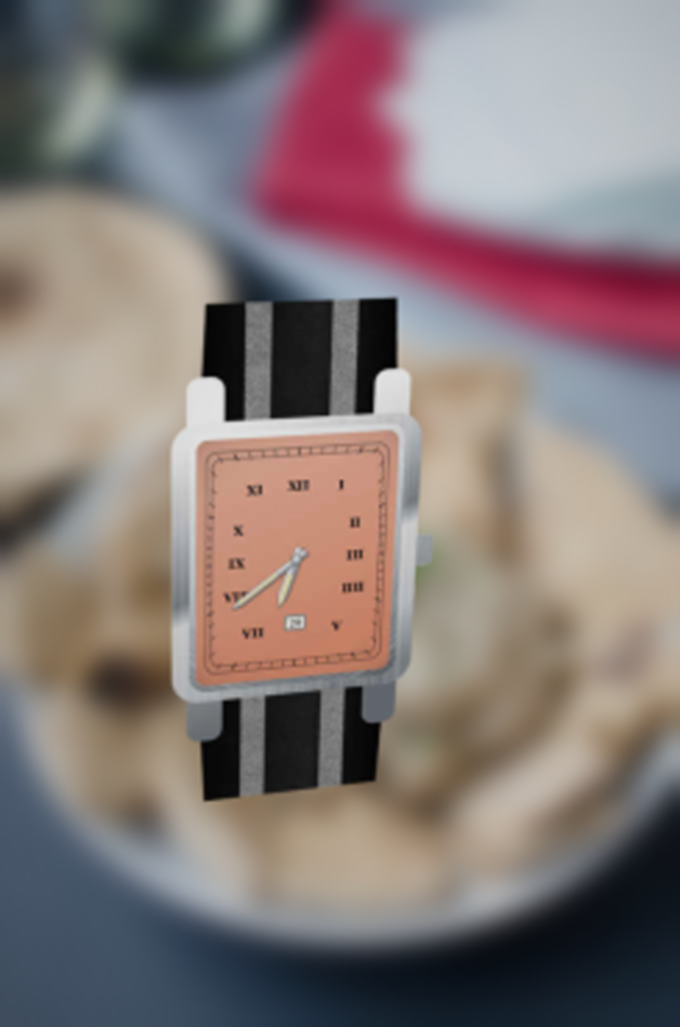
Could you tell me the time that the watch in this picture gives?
6:39
